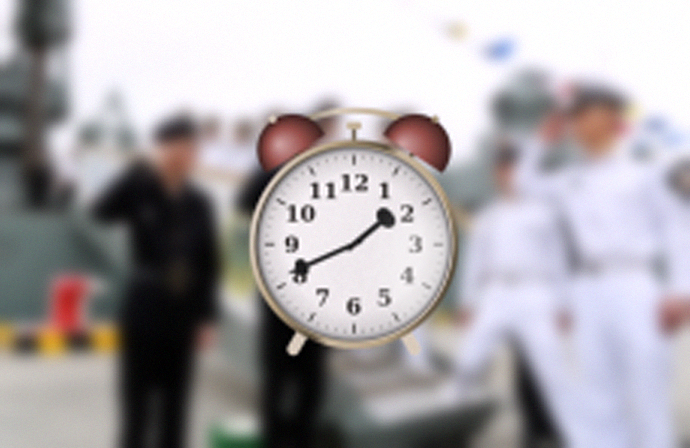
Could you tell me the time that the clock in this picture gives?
1:41
